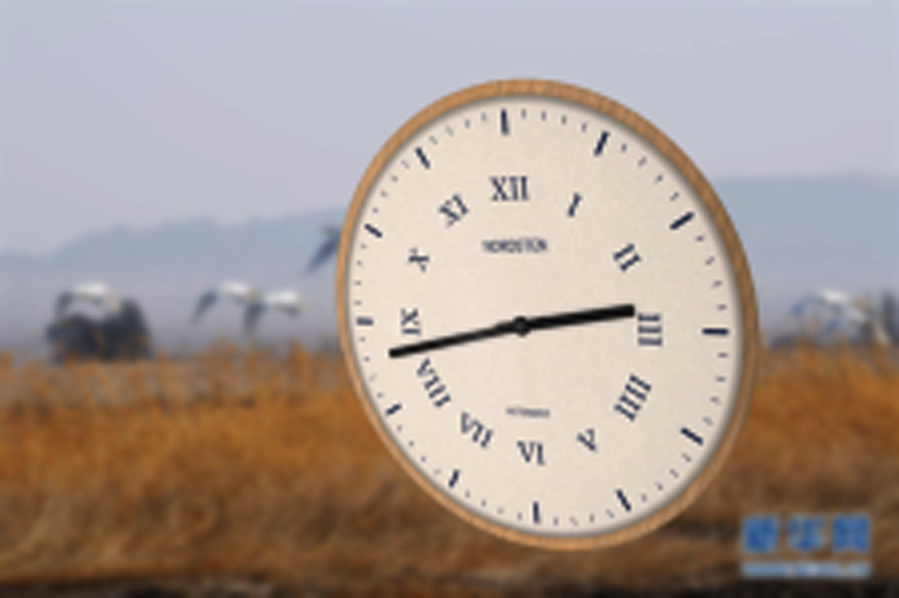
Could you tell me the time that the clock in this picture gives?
2:43
